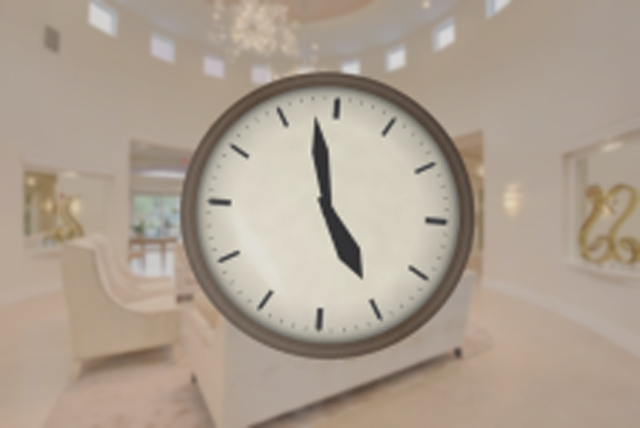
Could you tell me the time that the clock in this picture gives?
4:58
